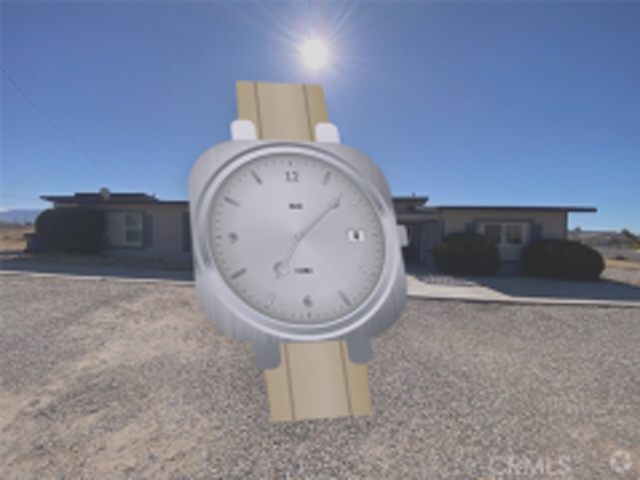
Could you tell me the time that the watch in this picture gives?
7:08
